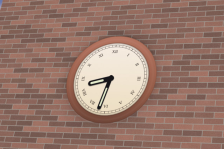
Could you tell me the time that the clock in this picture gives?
8:32
